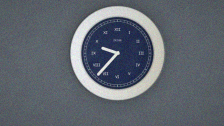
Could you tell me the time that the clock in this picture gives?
9:37
